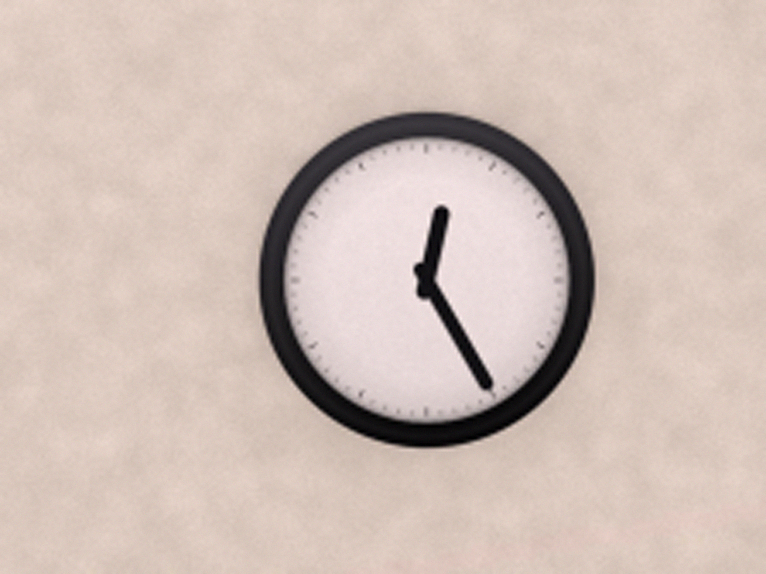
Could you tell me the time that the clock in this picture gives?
12:25
